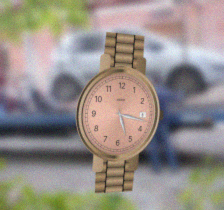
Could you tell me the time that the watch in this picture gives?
5:17
